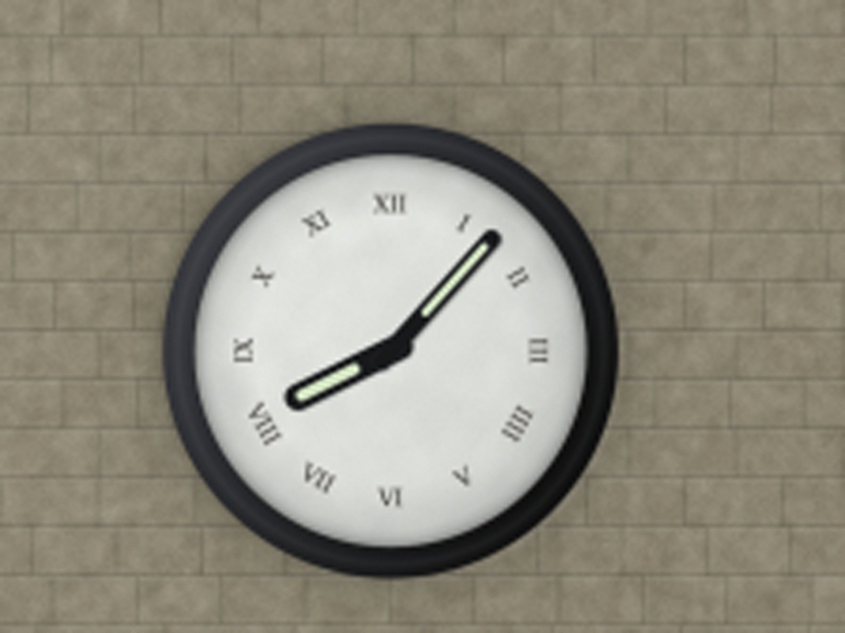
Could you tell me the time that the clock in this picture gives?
8:07
